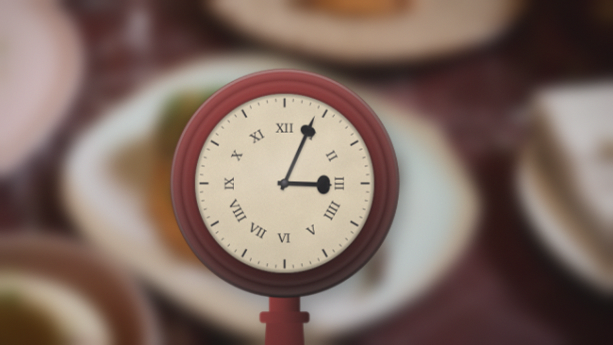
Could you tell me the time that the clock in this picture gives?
3:04
